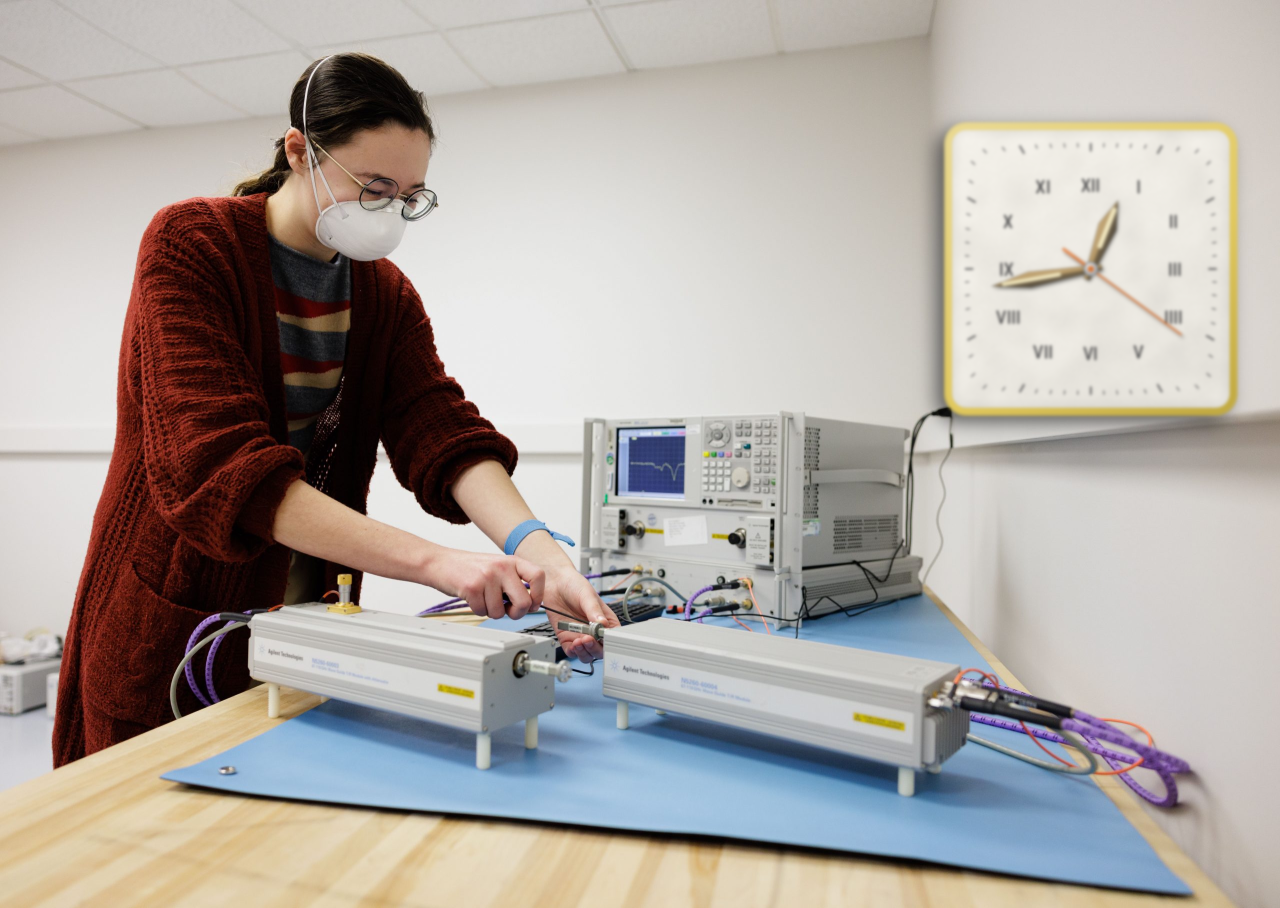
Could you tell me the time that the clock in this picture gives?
12:43:21
